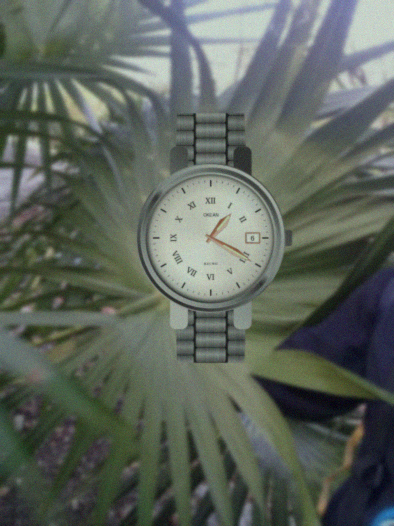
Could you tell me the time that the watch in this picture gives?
1:20
